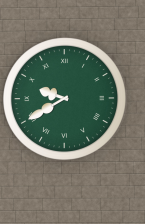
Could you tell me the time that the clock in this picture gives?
9:40
